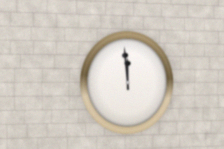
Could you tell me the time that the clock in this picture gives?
11:59
